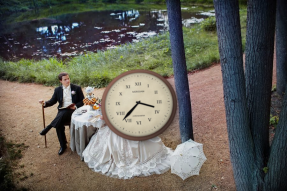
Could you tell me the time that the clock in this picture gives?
3:37
